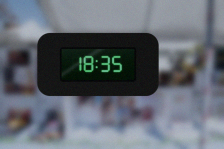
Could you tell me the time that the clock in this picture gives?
18:35
